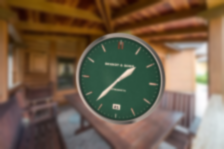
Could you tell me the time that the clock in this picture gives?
1:37
